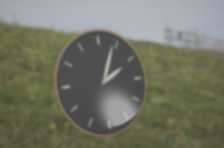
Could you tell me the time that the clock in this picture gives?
2:04
